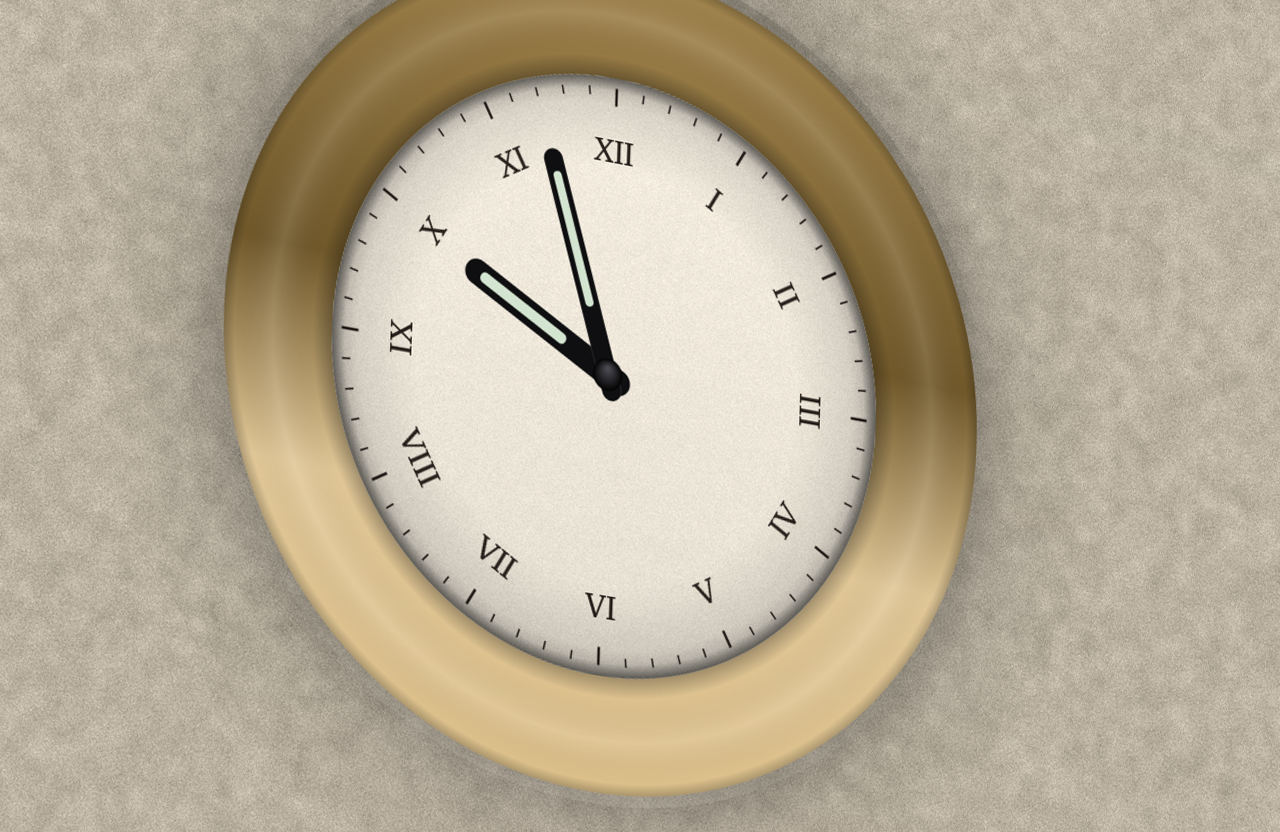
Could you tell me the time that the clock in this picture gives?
9:57
